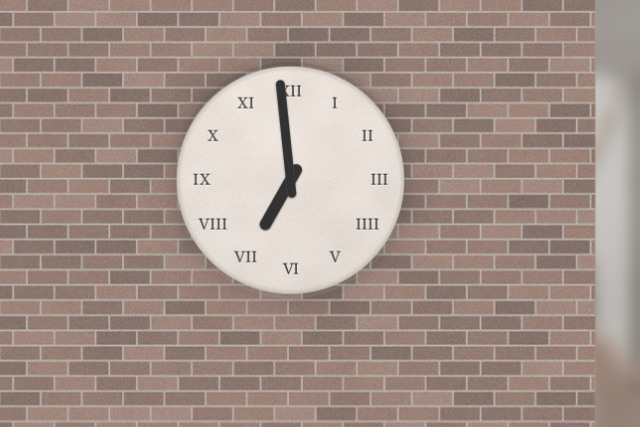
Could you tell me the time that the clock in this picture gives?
6:59
